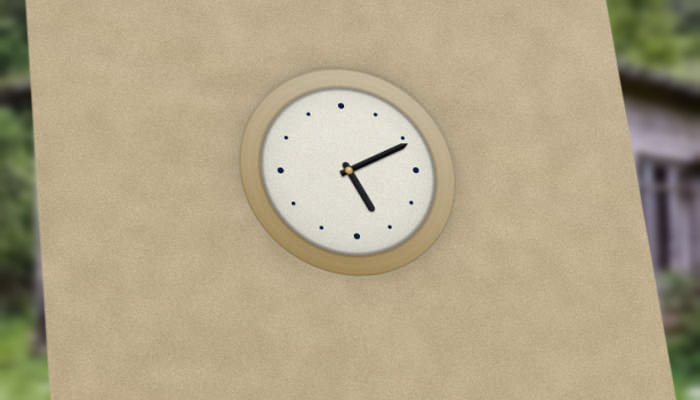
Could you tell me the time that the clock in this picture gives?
5:11
